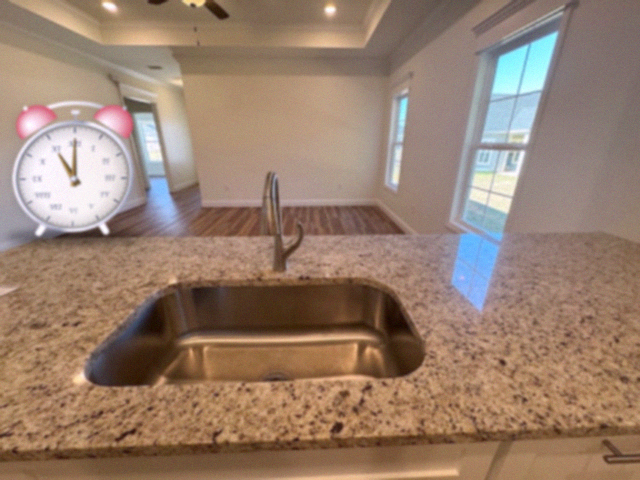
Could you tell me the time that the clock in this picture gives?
11:00
